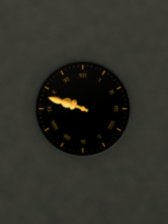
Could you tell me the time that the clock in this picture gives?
9:48
